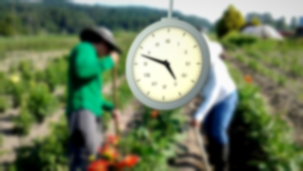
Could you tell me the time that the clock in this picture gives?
4:48
